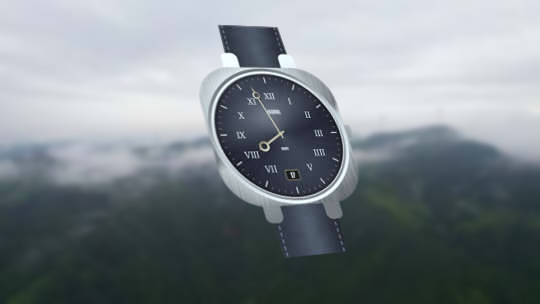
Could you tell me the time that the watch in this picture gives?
7:57
